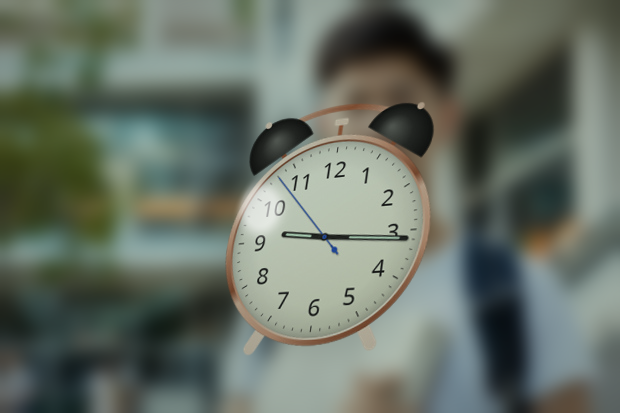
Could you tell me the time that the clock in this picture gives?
9:15:53
